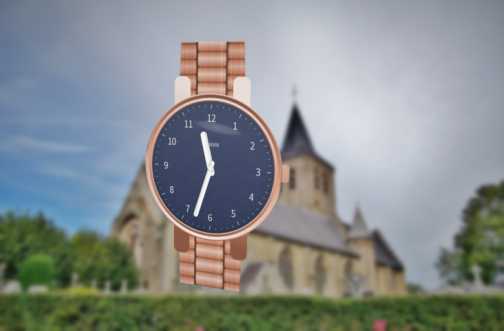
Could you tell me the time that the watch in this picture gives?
11:33
